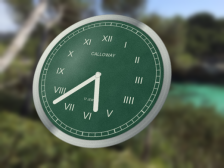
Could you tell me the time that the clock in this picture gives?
5:38
